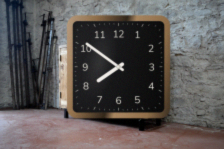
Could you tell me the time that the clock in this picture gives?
7:51
